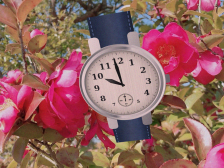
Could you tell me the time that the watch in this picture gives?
9:59
